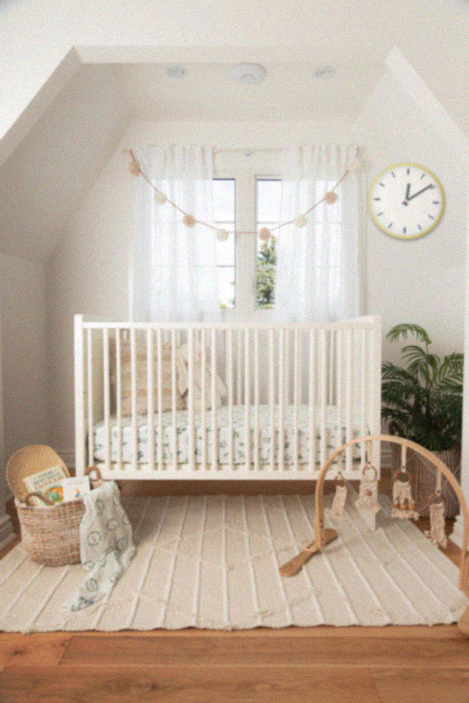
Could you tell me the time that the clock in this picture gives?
12:09
